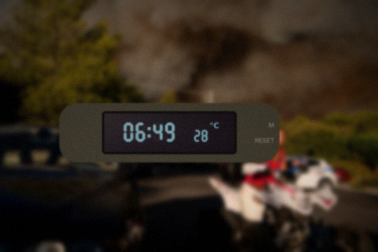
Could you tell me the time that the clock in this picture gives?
6:49
